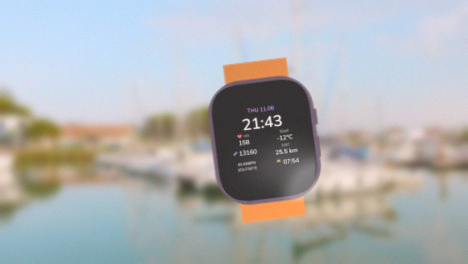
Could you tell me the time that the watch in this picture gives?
21:43
